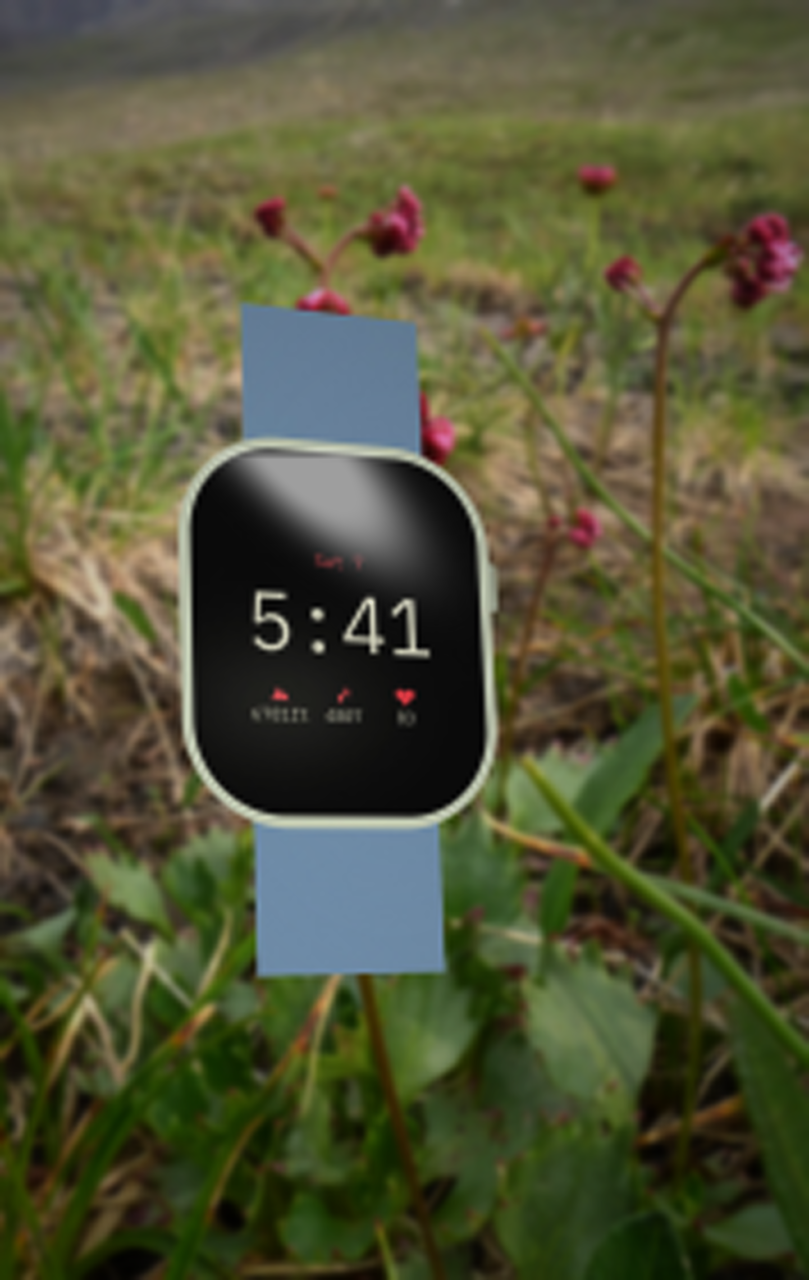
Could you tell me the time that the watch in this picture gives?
5:41
